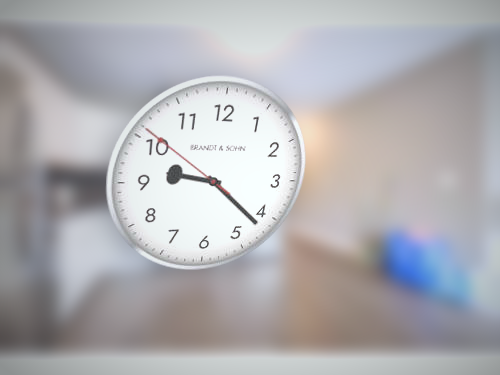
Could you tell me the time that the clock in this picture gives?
9:21:51
